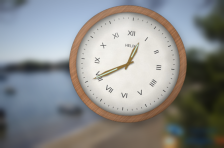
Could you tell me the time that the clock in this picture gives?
12:40
